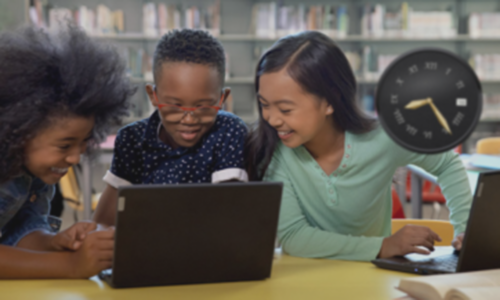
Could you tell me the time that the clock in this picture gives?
8:24
